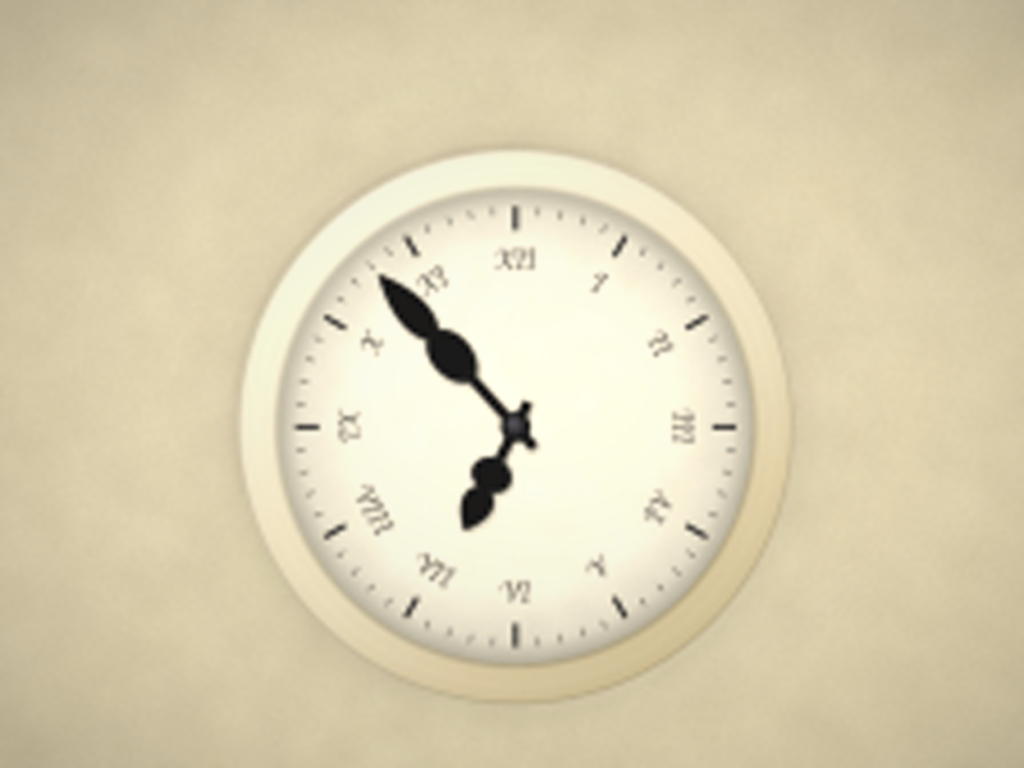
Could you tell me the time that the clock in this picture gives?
6:53
